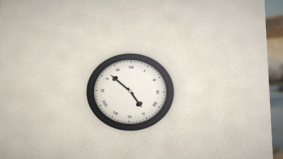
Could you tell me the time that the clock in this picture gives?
4:52
